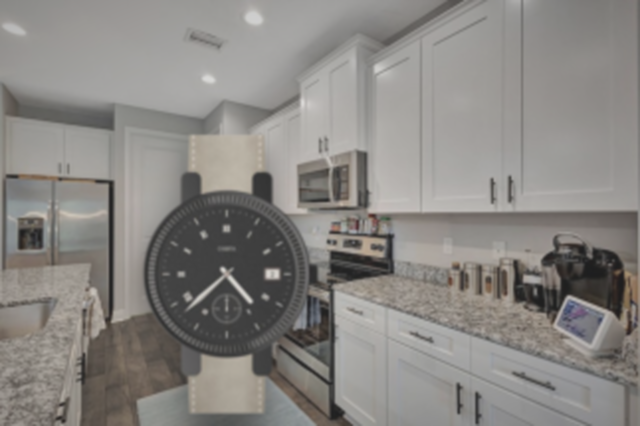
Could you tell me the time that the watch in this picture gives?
4:38
